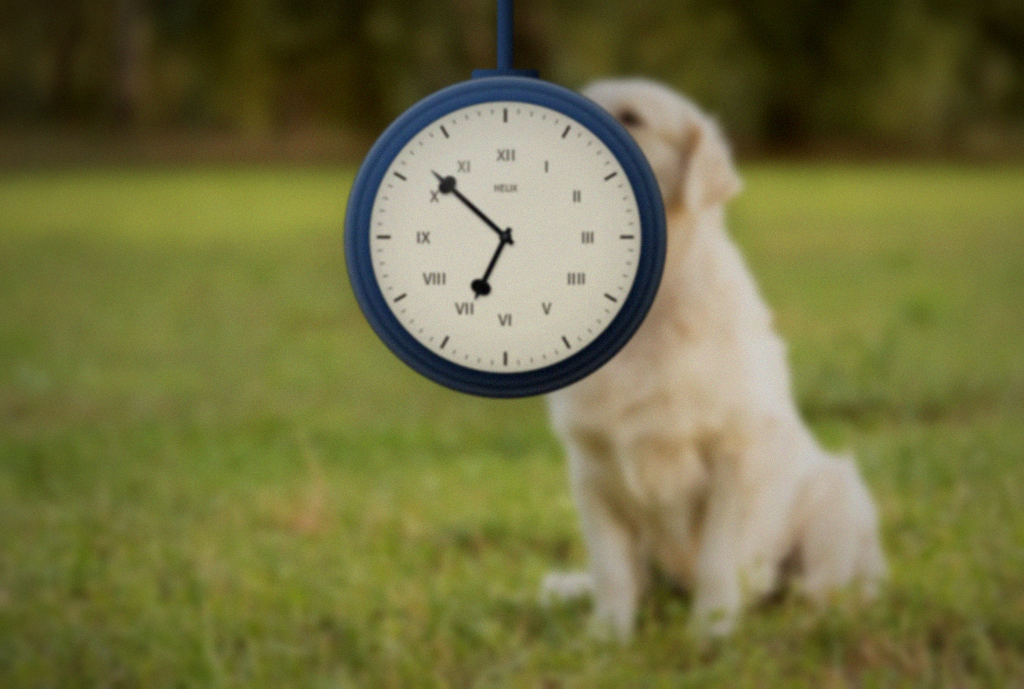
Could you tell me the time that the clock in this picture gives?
6:52
